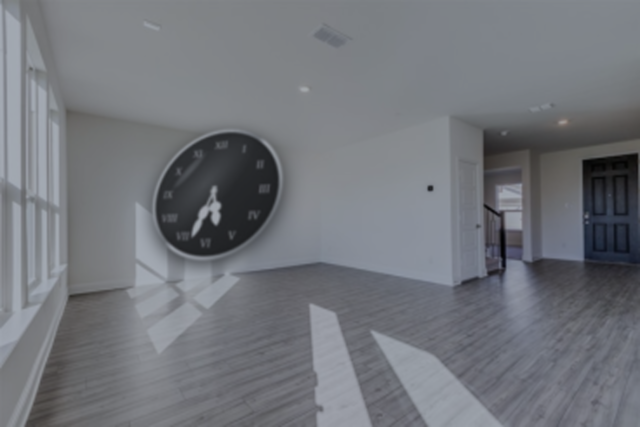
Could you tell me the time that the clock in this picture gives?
5:33
